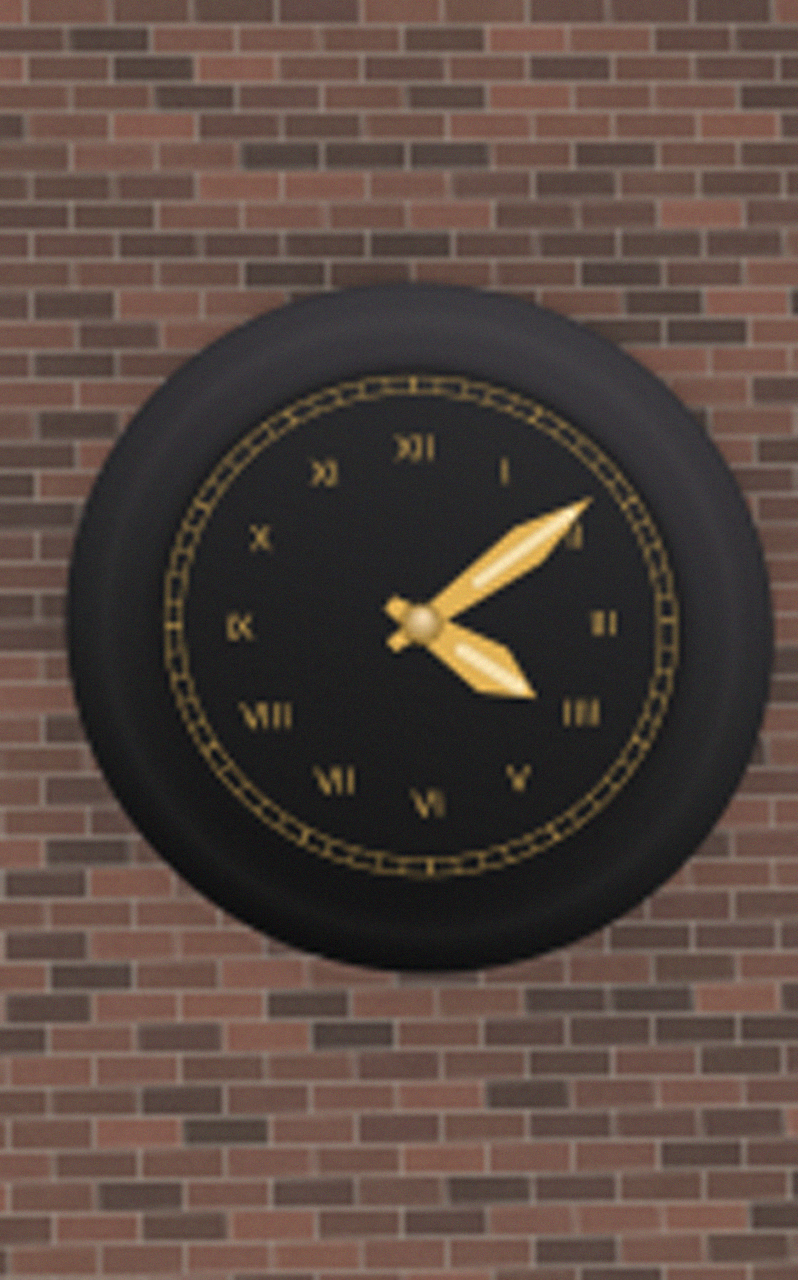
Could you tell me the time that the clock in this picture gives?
4:09
